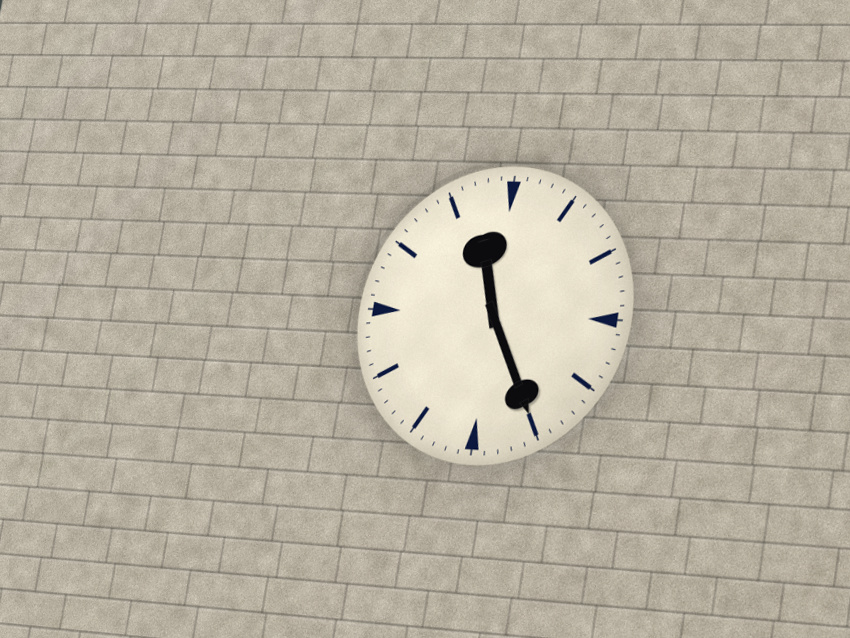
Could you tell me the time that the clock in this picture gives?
11:25
